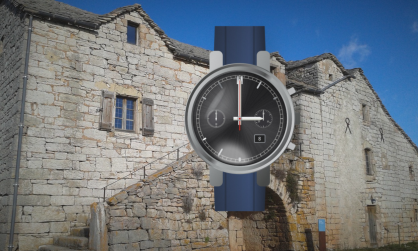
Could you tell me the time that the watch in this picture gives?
3:00
